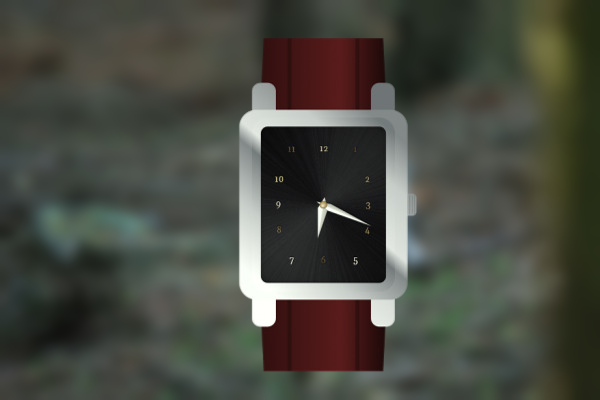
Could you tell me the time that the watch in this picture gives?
6:19
